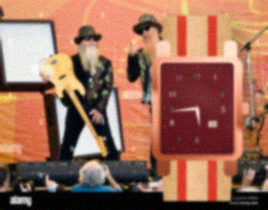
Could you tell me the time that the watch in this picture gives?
5:44
